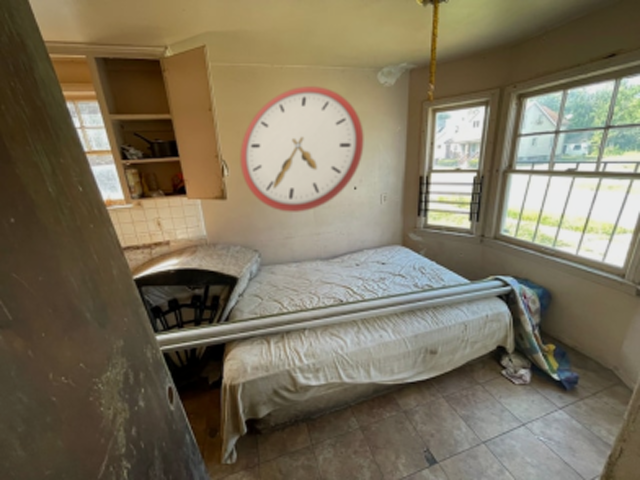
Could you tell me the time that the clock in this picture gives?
4:34
